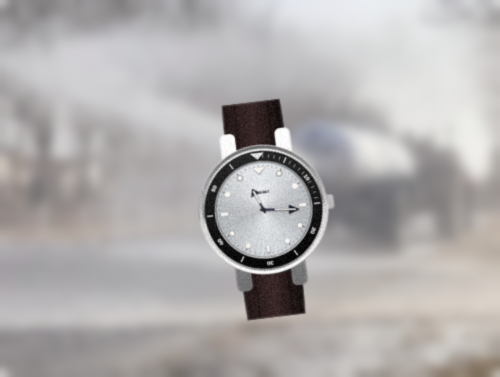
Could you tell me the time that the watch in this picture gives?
11:16
